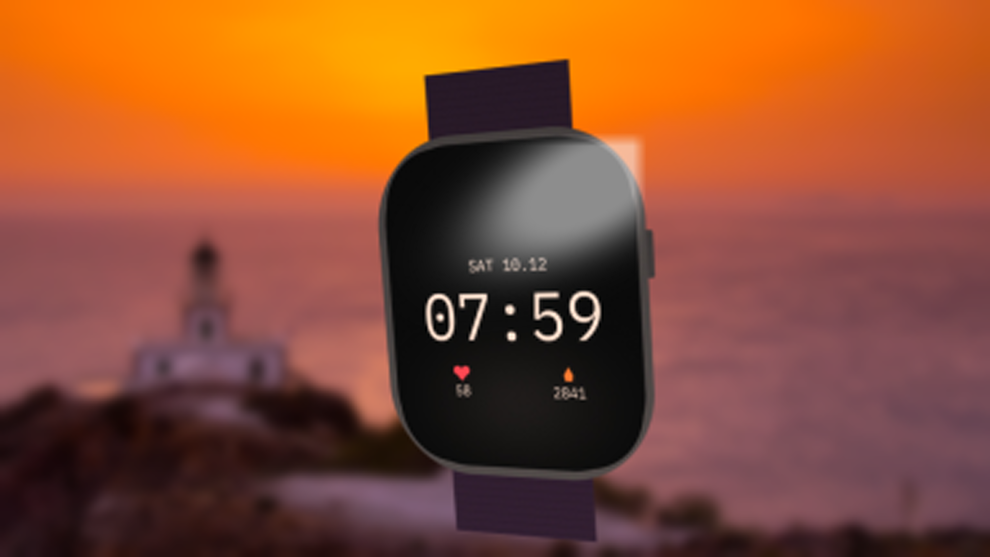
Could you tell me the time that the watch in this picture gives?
7:59
